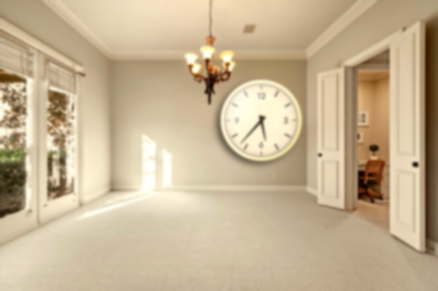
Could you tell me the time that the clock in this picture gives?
5:37
